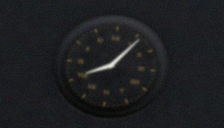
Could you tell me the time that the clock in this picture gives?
8:06
